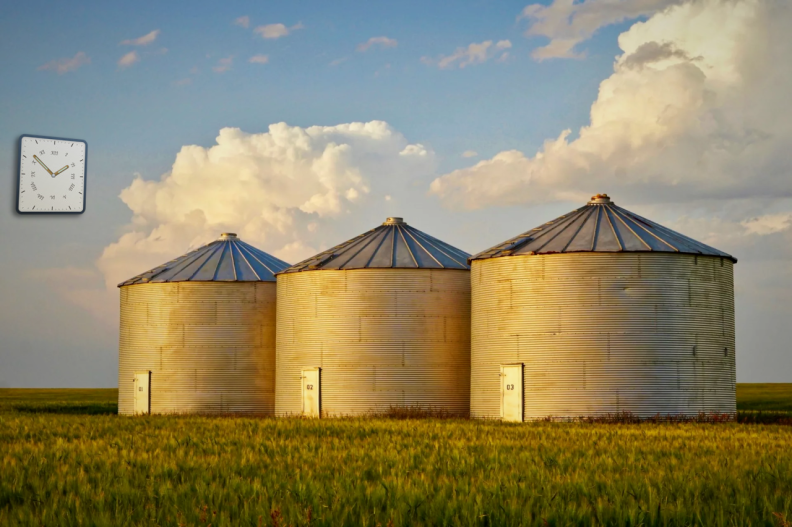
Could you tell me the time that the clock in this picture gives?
1:52
